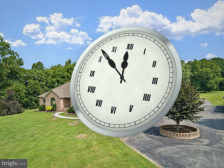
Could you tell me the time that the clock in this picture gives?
11:52
